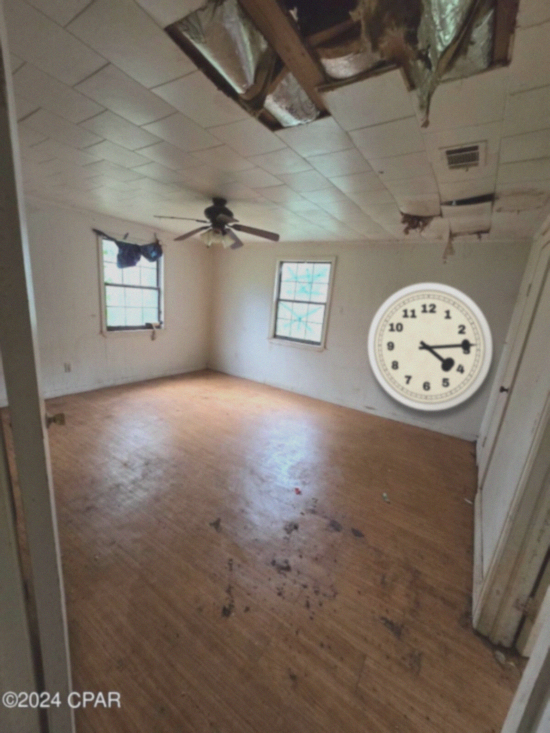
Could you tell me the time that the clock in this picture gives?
4:14
